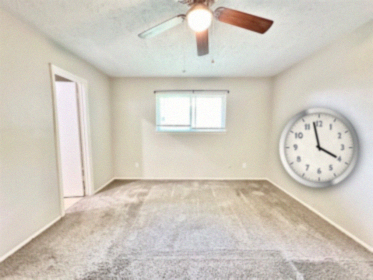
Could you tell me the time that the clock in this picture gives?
3:58
